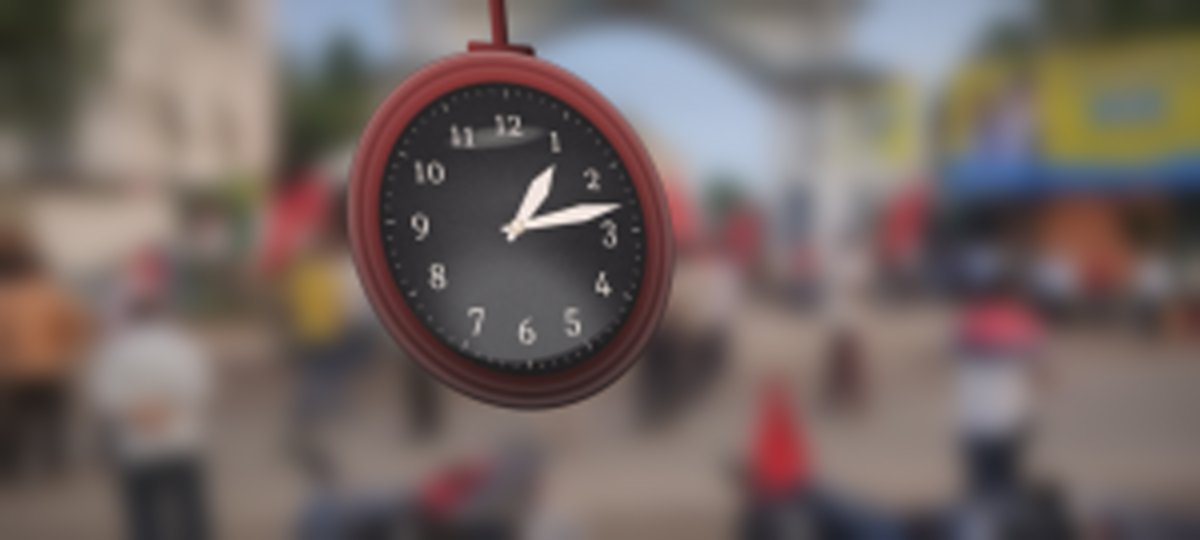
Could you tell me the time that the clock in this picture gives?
1:13
